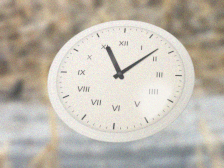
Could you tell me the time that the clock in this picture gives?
11:08
